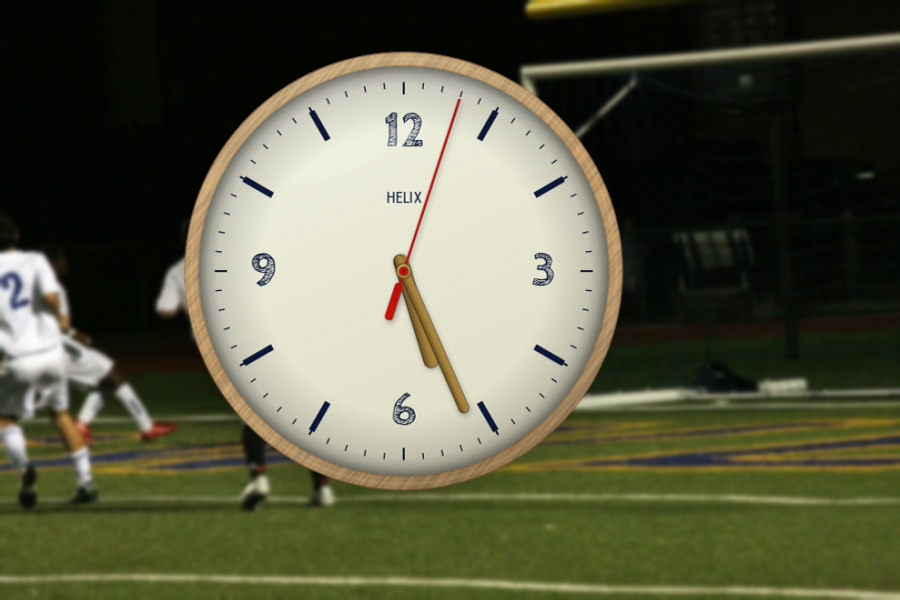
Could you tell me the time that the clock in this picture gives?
5:26:03
